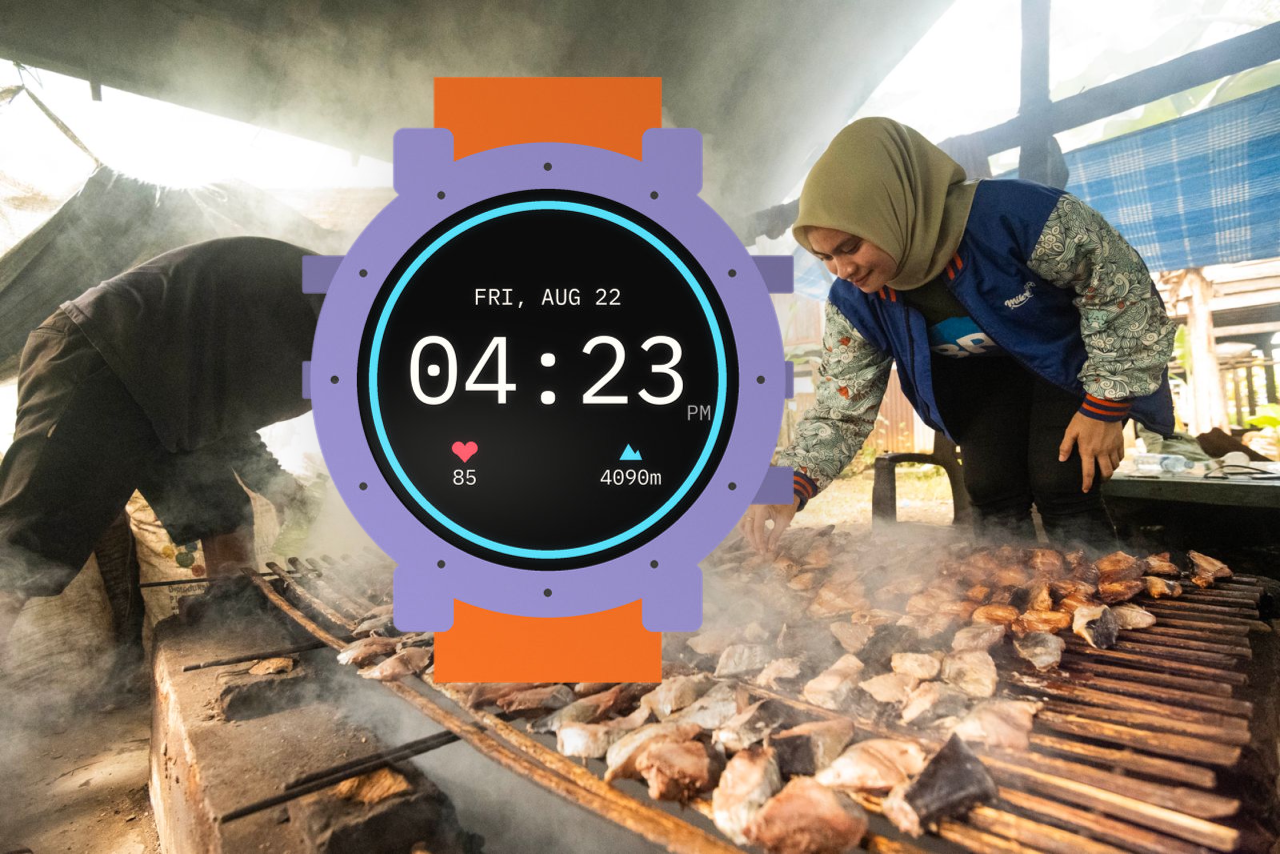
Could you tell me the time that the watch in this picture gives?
4:23
